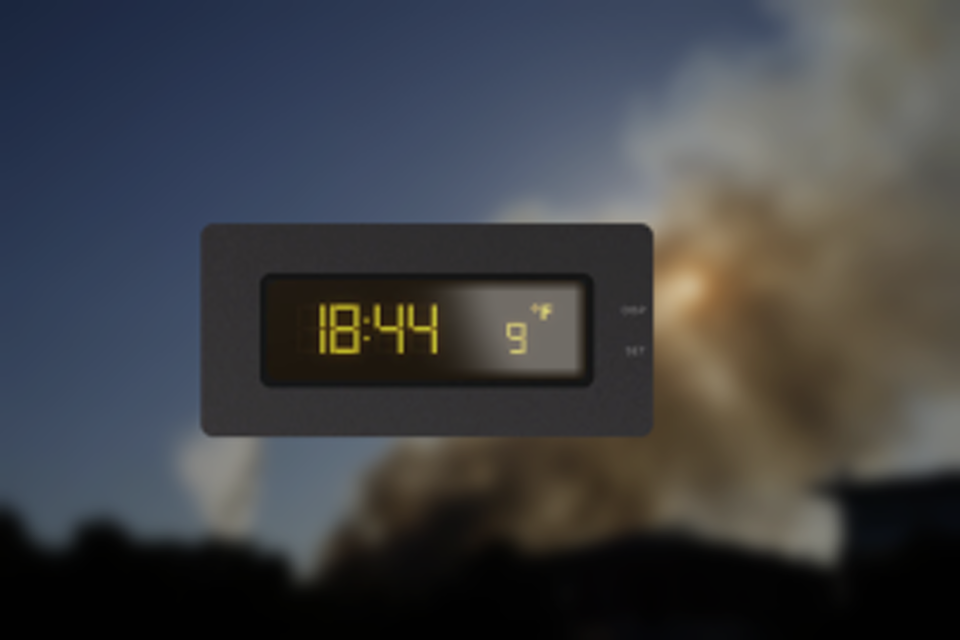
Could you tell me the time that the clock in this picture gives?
18:44
